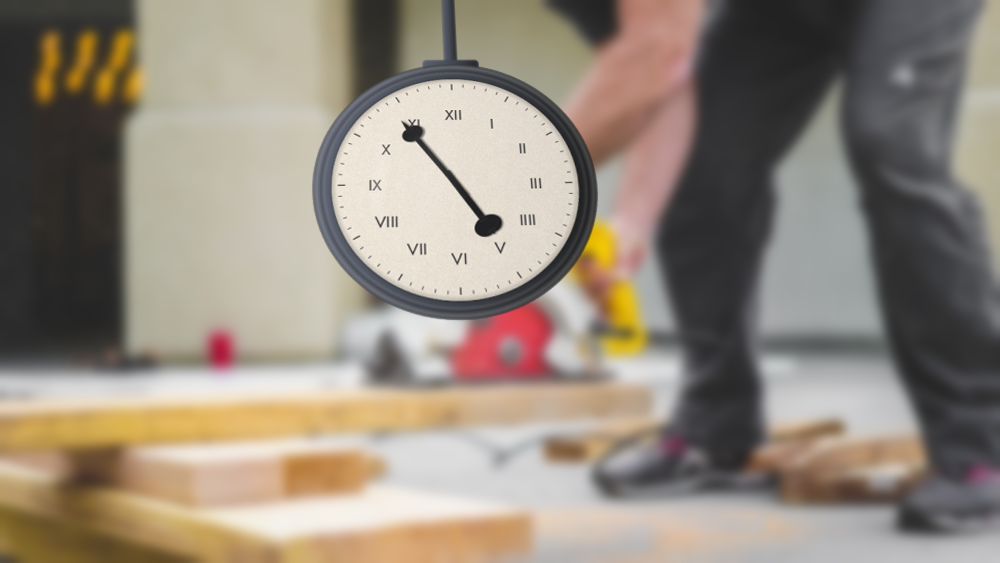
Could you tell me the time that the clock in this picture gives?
4:54
